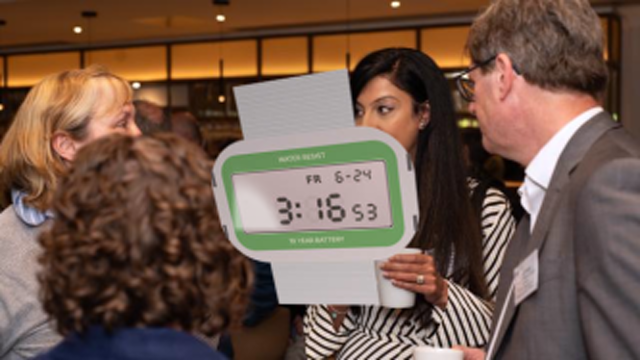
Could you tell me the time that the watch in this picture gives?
3:16:53
